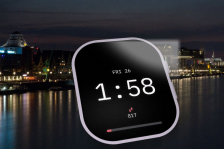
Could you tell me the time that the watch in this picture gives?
1:58
